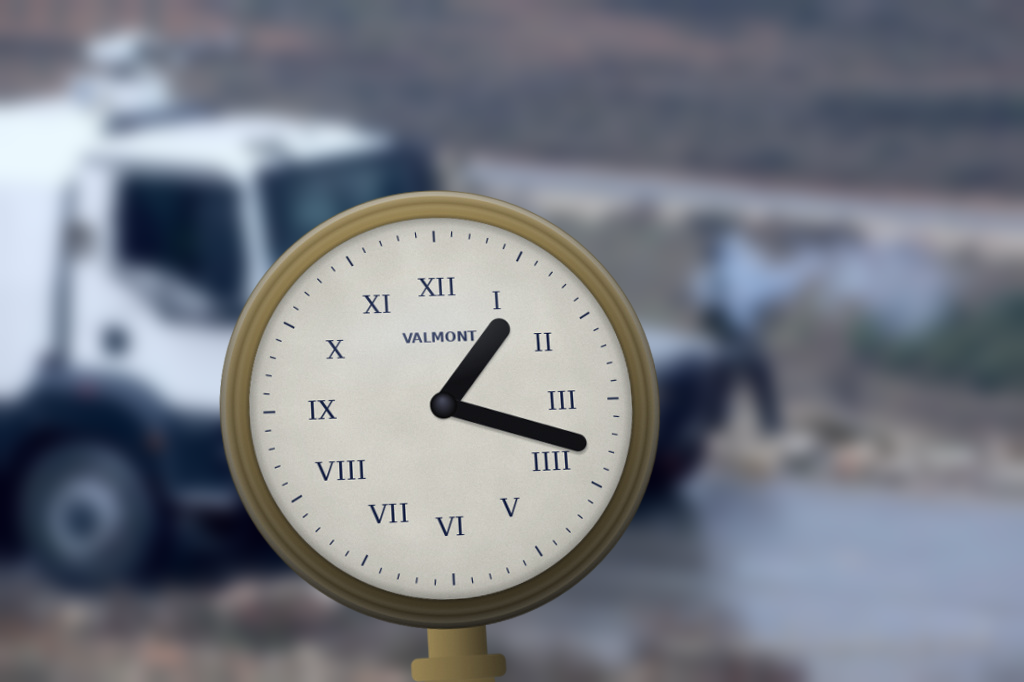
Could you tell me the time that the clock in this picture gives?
1:18
